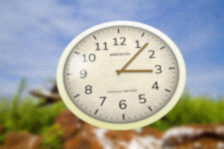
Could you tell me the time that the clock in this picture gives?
3:07
